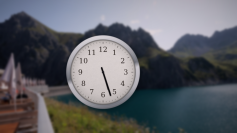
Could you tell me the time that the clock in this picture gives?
5:27
